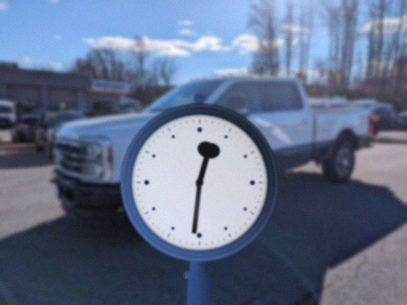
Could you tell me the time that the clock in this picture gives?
12:31
